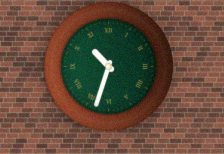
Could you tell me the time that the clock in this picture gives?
10:33
